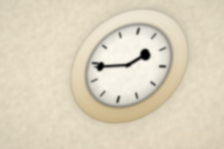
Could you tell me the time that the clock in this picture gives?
1:44
